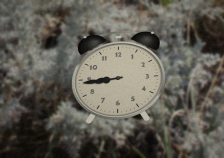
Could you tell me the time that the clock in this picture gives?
8:44
